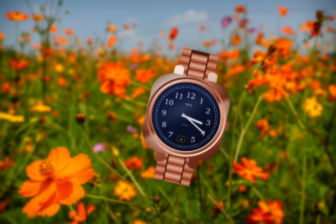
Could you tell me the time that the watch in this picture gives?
3:20
